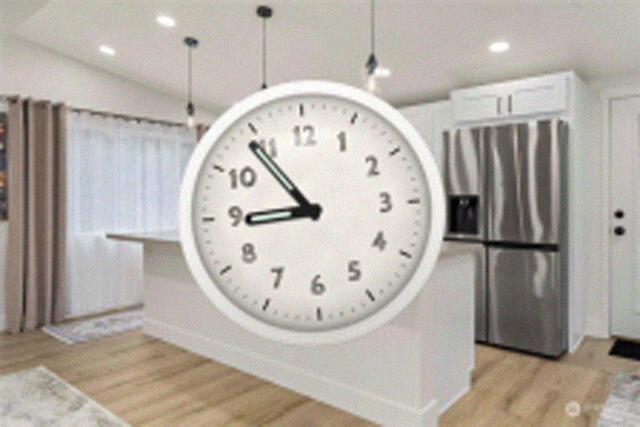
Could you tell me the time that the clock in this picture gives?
8:54
